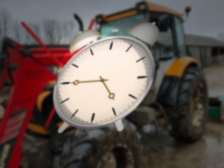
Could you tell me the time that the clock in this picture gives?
4:45
